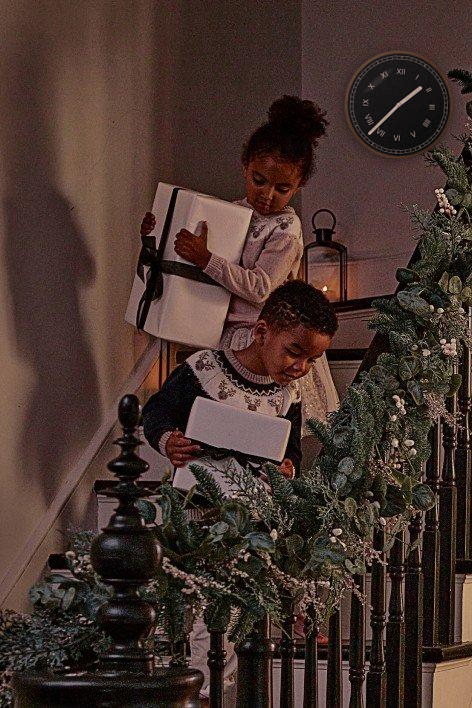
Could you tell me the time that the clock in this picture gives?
1:37
